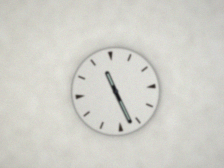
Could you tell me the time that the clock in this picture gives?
11:27
